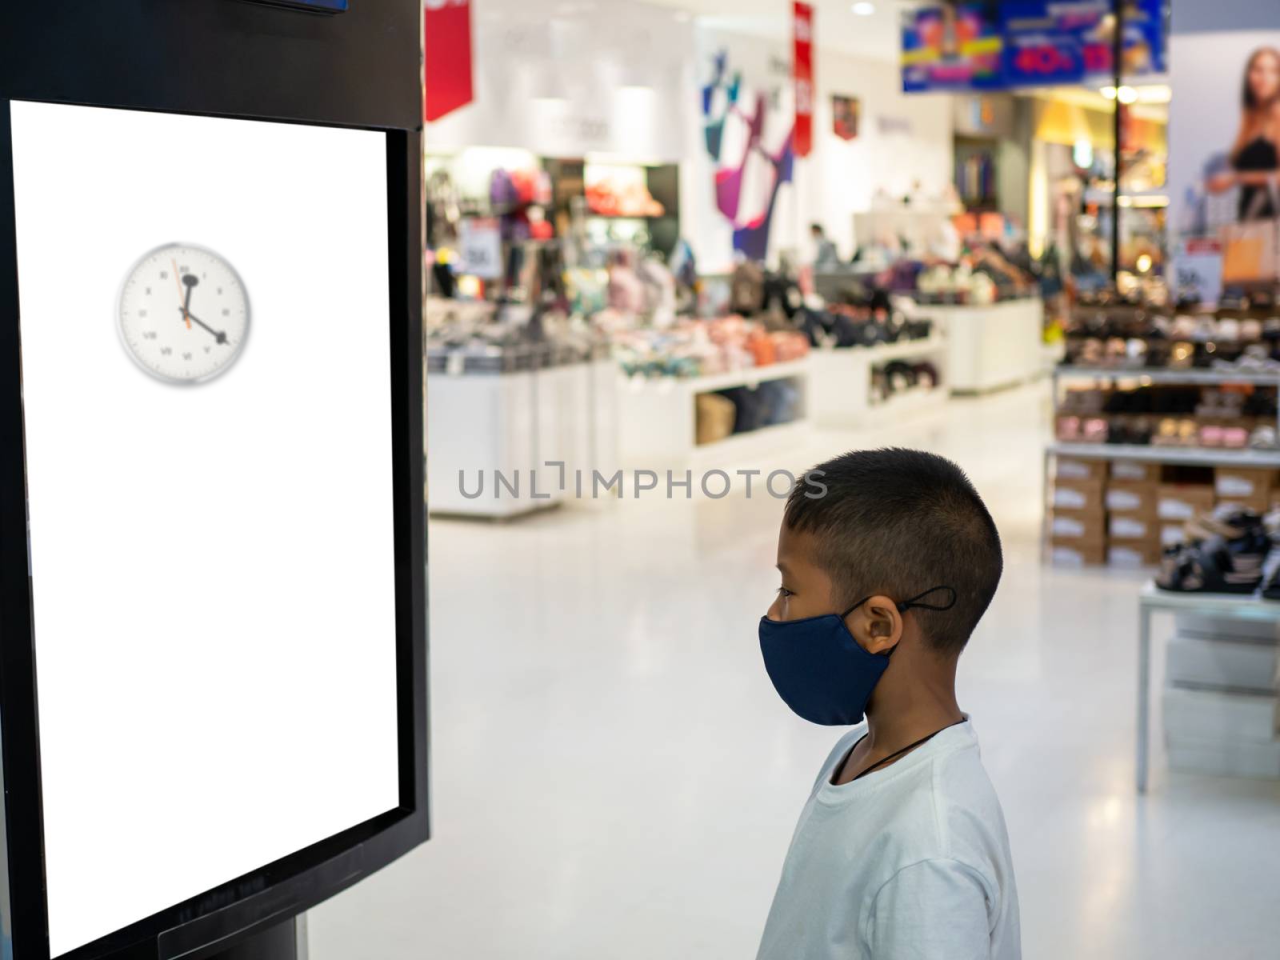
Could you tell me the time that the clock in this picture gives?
12:20:58
